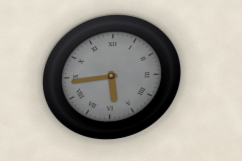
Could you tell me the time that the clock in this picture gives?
5:44
